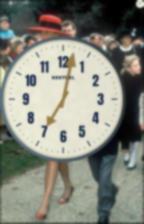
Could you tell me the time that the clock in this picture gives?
7:02
